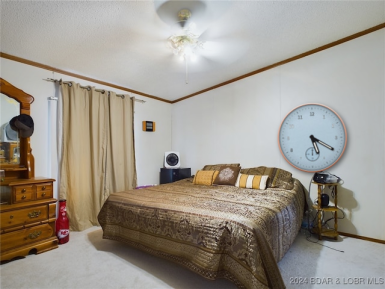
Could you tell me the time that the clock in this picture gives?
5:20
